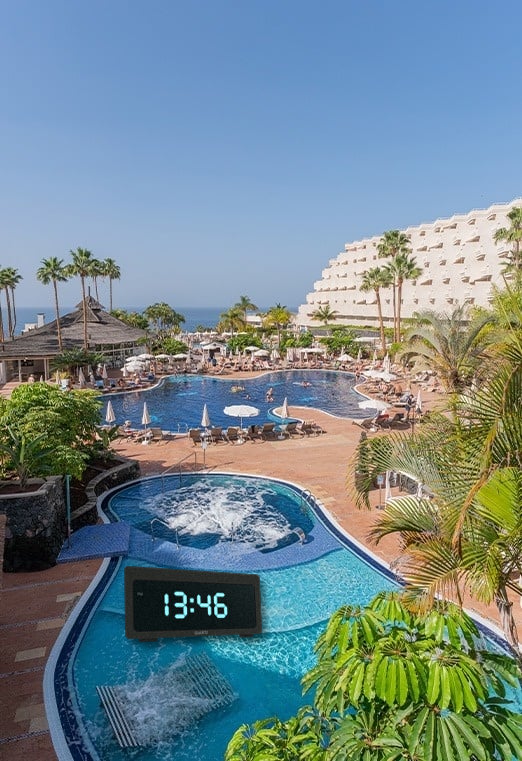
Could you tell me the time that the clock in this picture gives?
13:46
